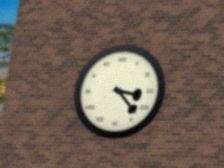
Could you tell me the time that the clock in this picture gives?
3:23
